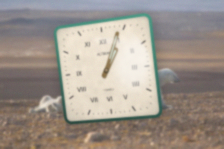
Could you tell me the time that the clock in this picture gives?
1:04
